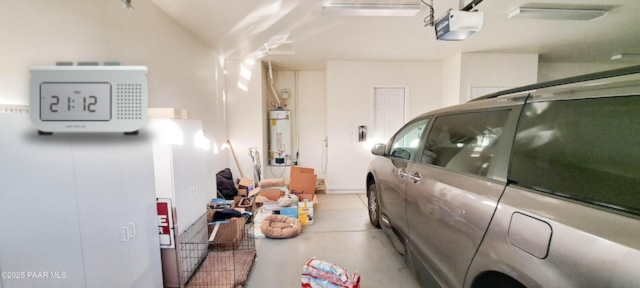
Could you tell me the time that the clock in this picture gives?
21:12
